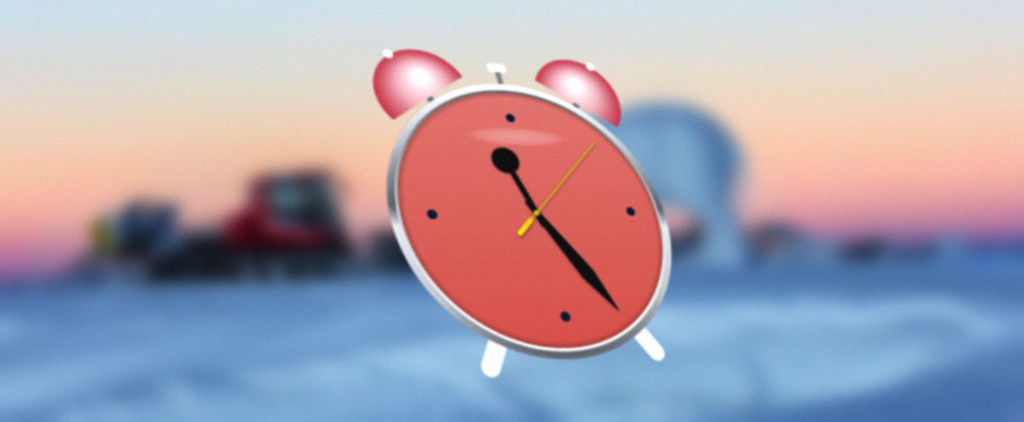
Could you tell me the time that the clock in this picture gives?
11:25:08
